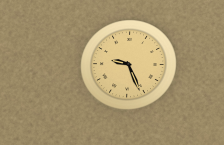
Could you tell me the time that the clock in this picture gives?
9:26
